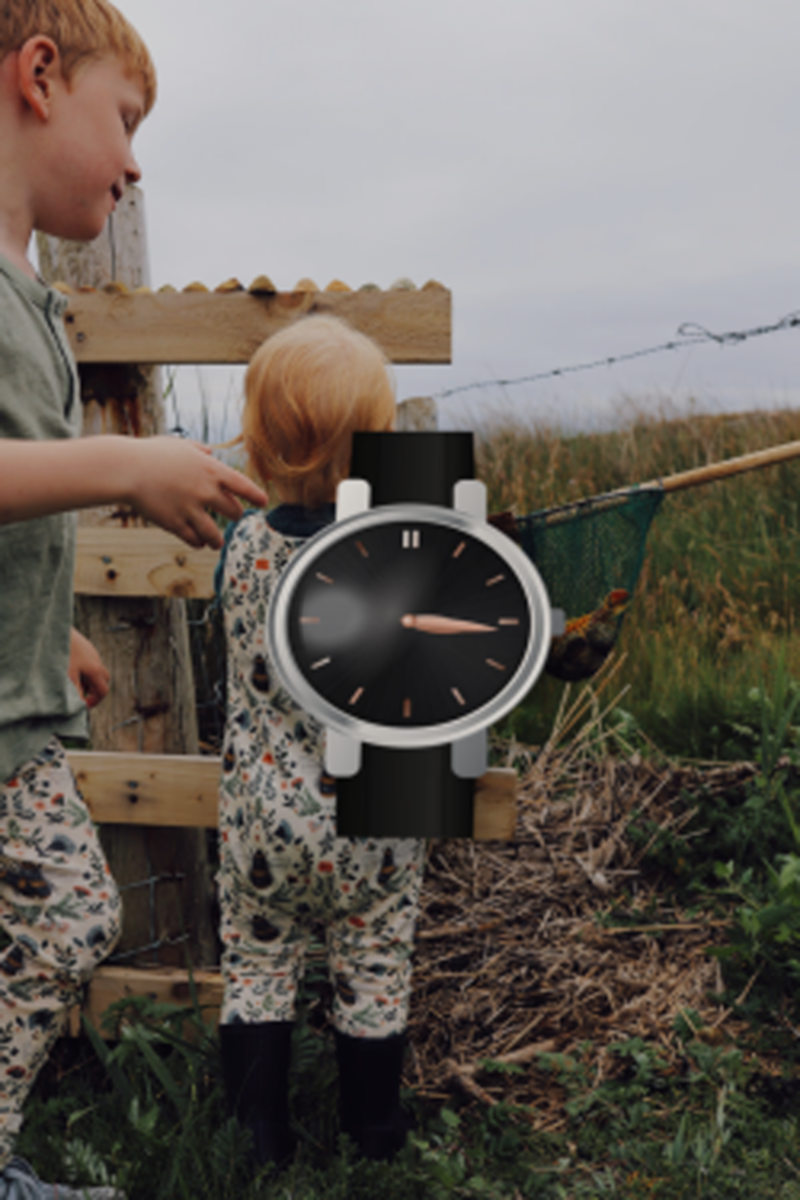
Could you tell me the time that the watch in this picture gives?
3:16
